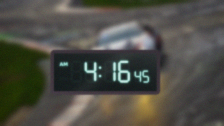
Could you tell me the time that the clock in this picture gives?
4:16:45
